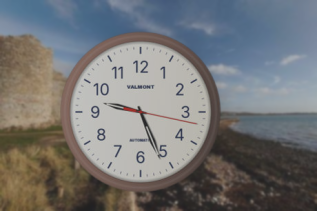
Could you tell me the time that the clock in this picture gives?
9:26:17
